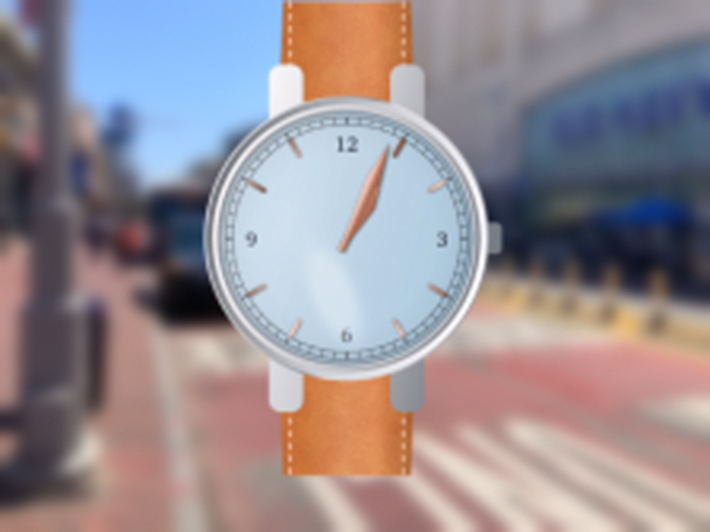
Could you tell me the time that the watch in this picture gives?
1:04
